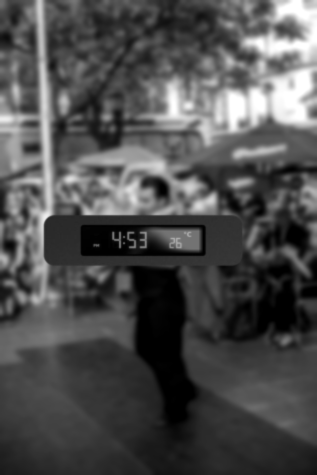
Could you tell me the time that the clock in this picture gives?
4:53
